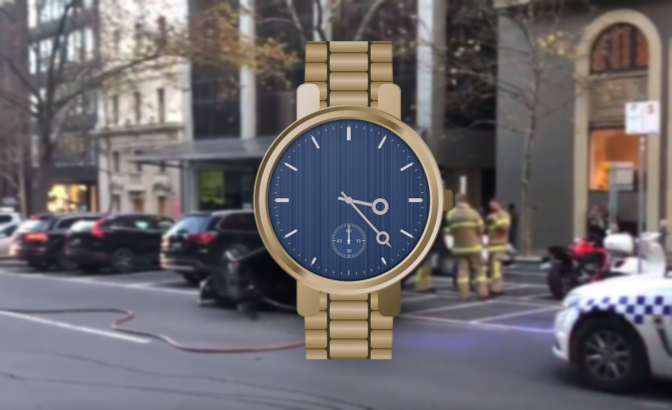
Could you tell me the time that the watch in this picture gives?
3:23
